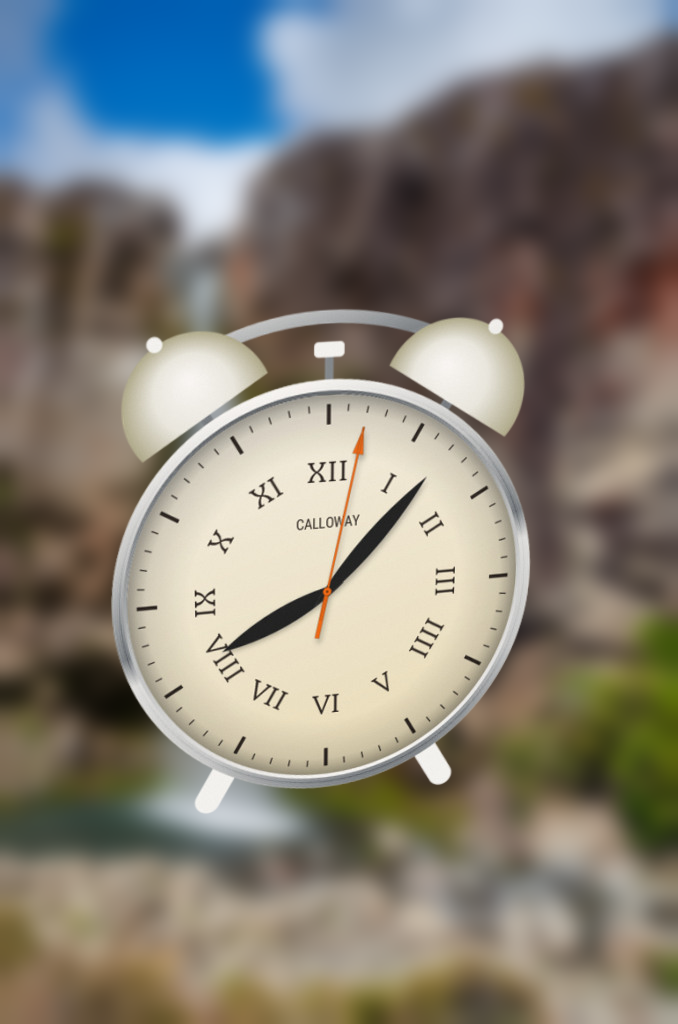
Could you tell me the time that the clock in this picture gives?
8:07:02
